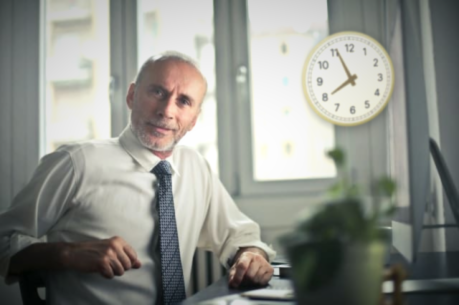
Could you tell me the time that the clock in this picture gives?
7:56
